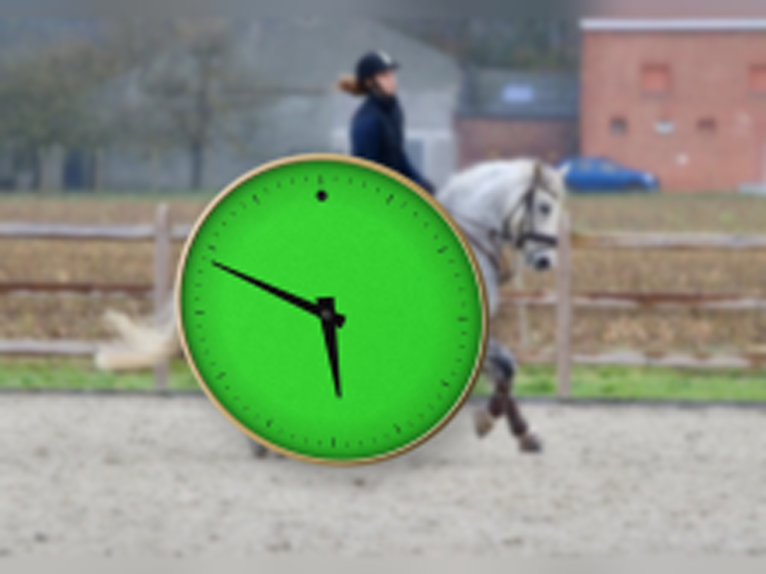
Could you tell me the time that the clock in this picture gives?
5:49
